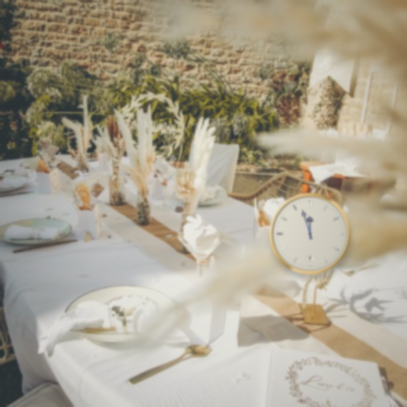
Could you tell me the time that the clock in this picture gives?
11:57
